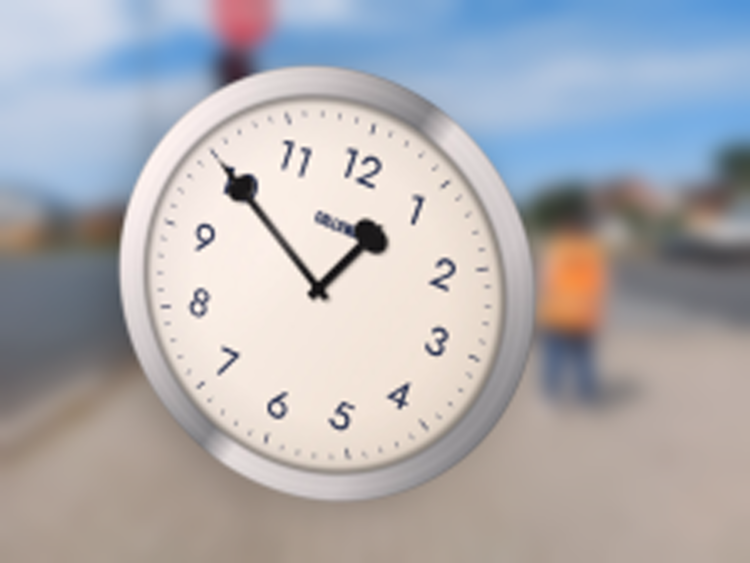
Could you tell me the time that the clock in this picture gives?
12:50
